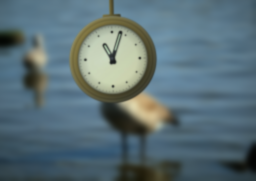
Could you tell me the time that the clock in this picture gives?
11:03
